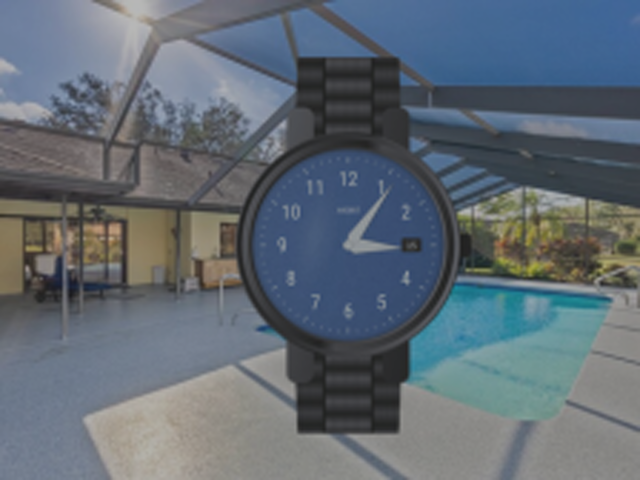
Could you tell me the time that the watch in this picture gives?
3:06
